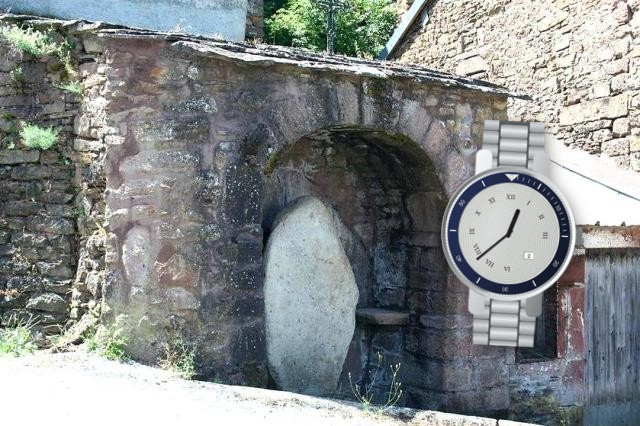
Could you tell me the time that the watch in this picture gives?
12:38
